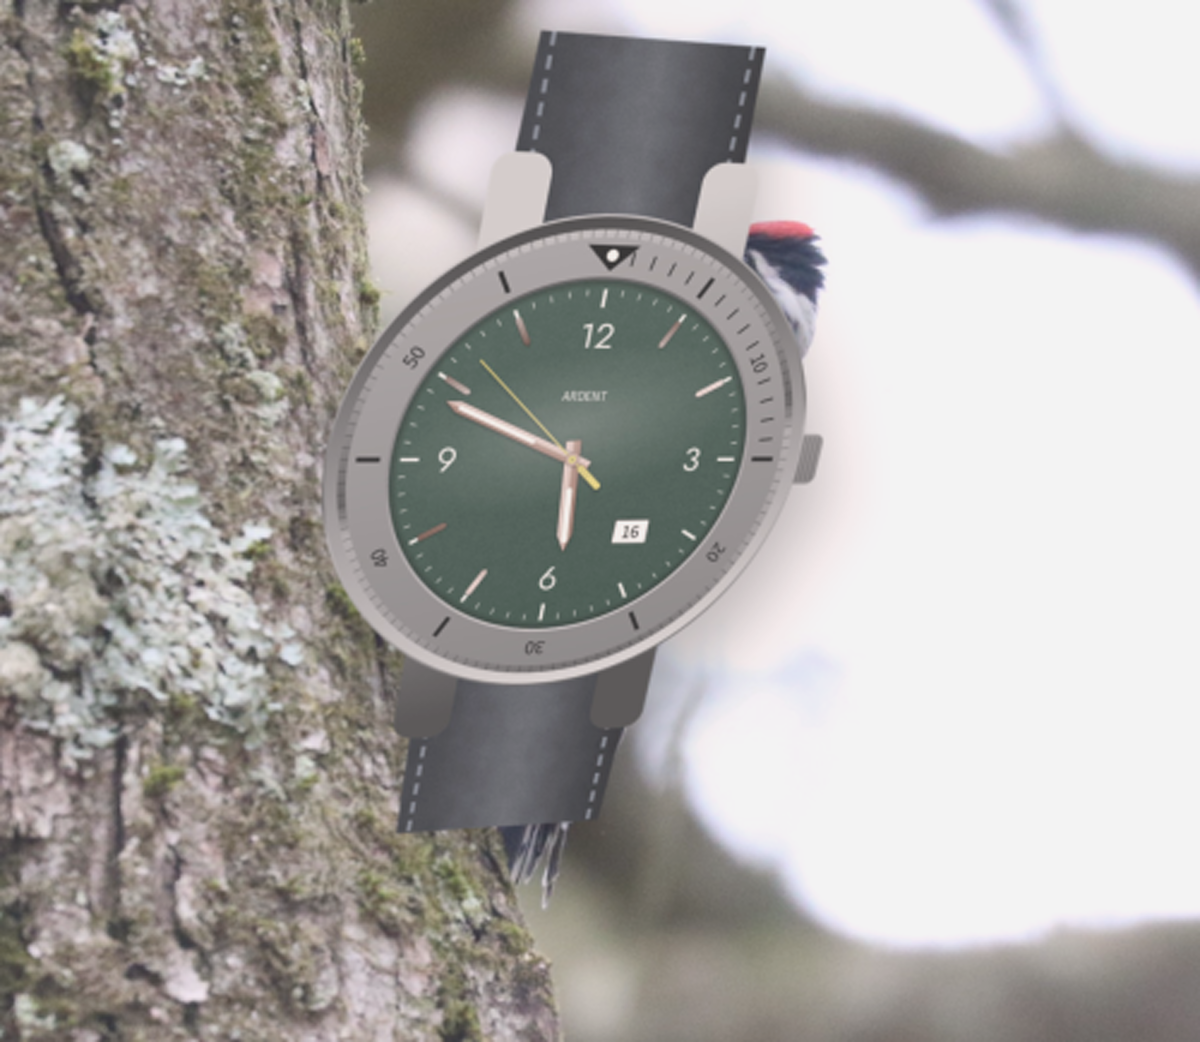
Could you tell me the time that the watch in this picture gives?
5:48:52
